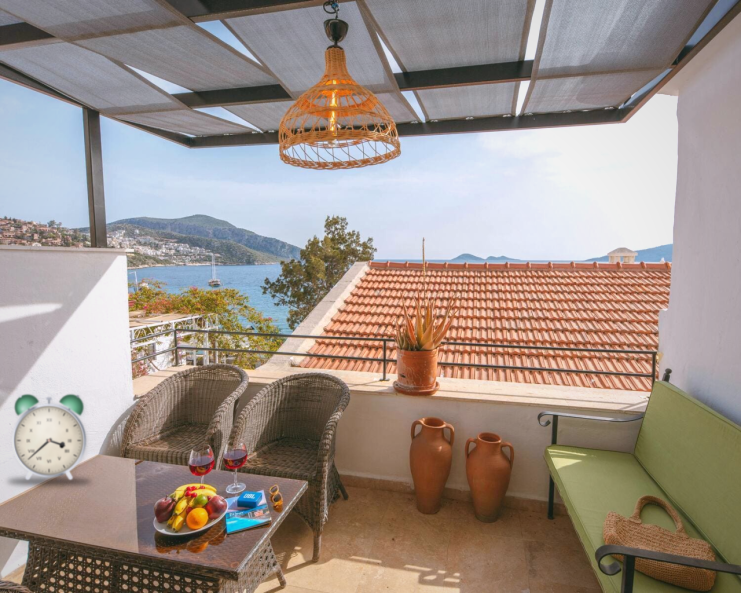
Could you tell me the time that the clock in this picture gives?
3:38
